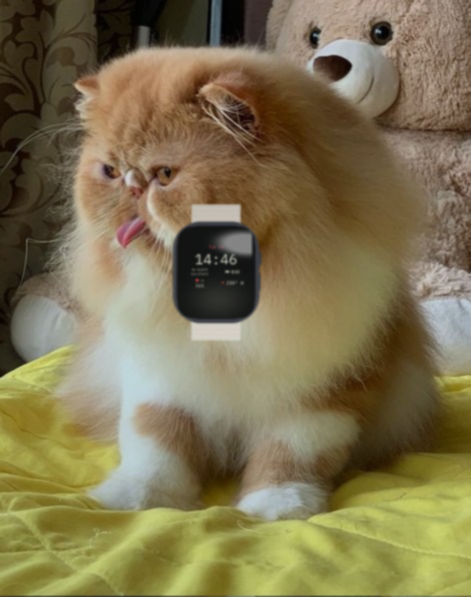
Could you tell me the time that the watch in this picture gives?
14:46
